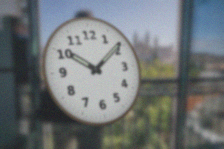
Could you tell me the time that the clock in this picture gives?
10:09
